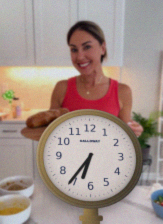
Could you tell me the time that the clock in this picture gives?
6:36
